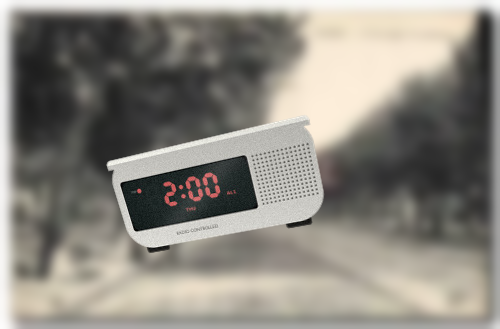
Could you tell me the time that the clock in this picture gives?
2:00
